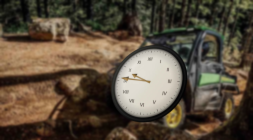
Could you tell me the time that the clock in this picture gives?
9:46
